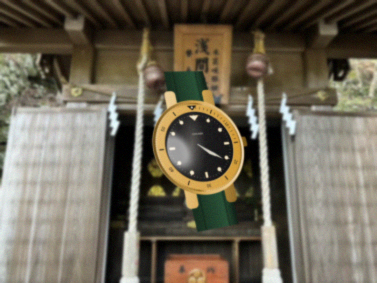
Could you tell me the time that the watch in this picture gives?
4:21
